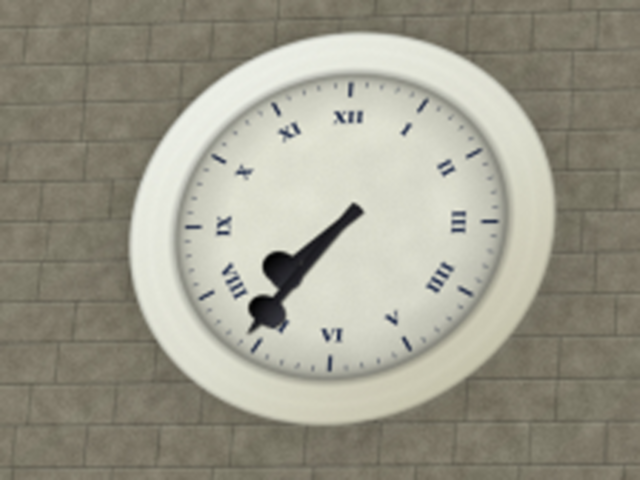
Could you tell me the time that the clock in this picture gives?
7:36
